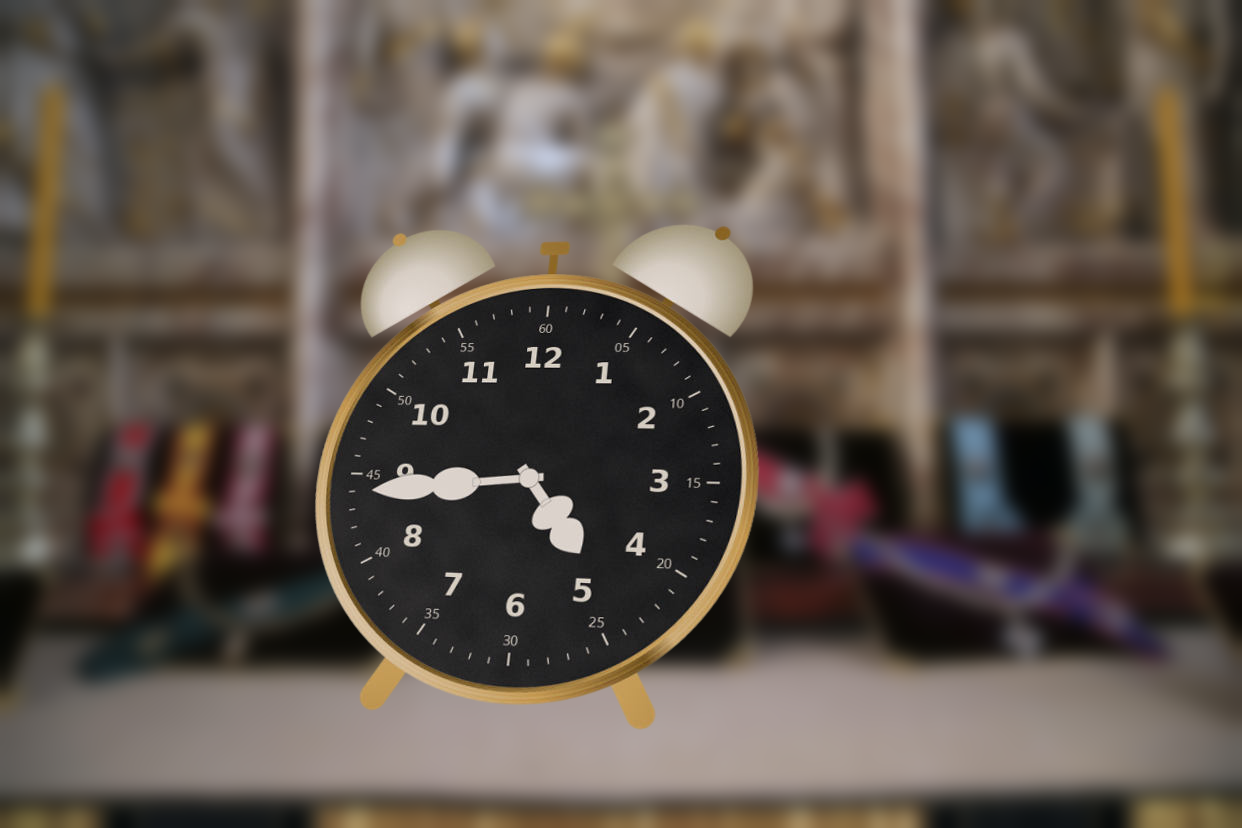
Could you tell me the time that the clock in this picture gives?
4:44
